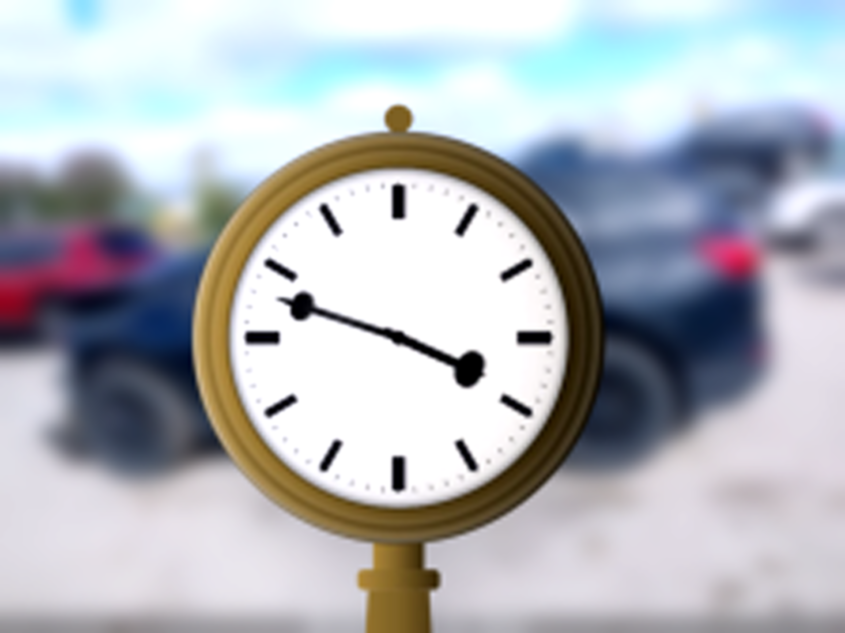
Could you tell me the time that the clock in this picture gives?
3:48
